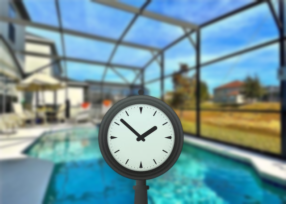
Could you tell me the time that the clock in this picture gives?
1:52
